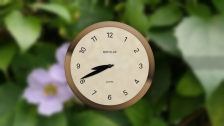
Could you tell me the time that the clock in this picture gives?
8:41
